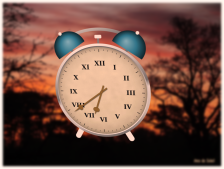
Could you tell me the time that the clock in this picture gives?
6:39
